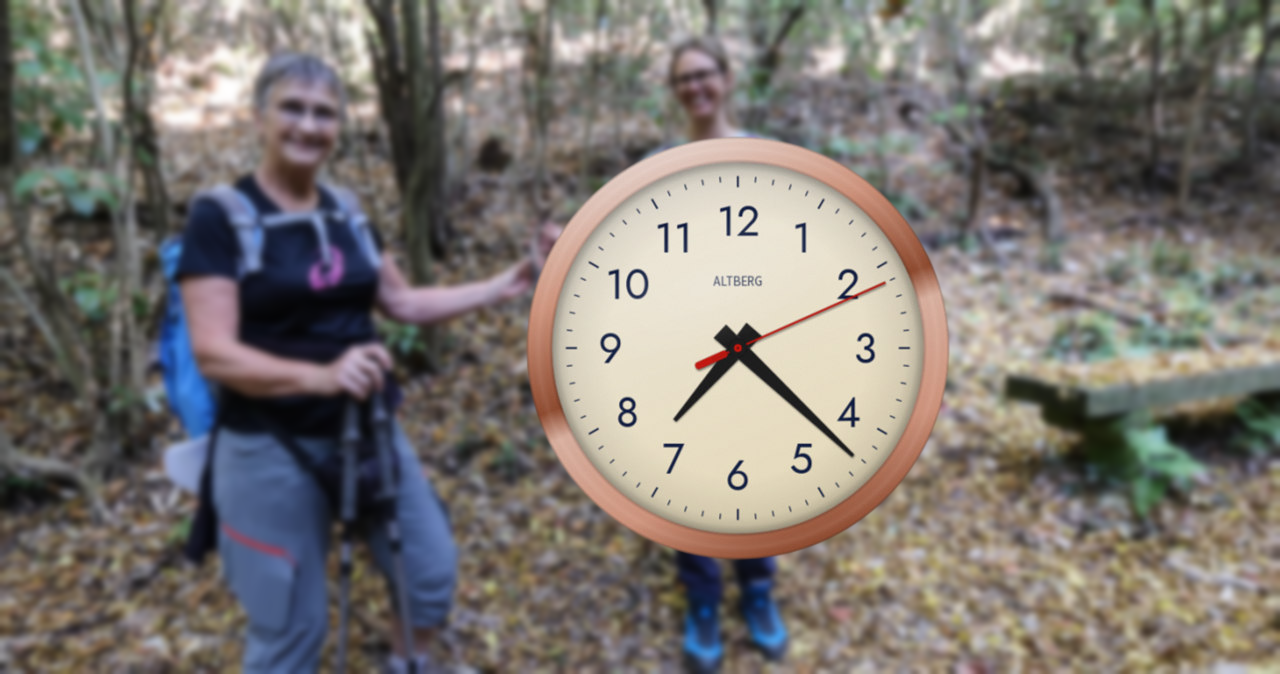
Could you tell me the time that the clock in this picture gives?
7:22:11
